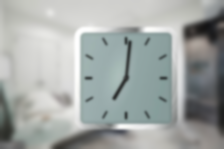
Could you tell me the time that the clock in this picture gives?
7:01
